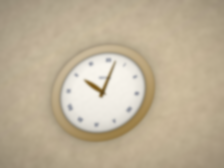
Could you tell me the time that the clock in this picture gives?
10:02
